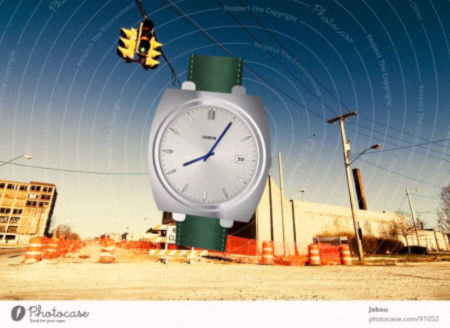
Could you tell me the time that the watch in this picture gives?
8:05
